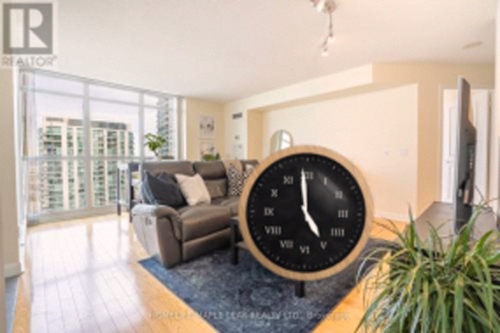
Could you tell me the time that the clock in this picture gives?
4:59
